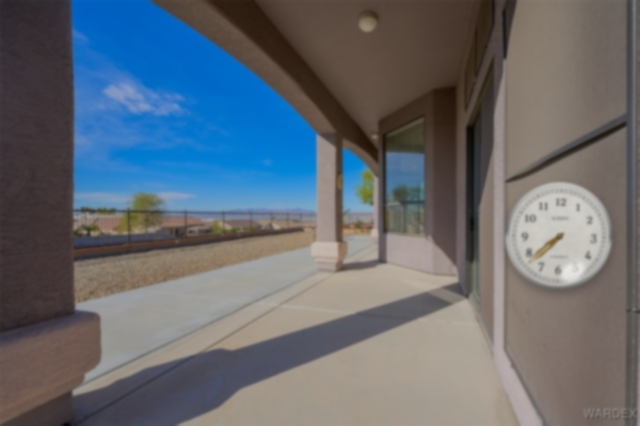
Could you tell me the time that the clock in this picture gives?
7:38
